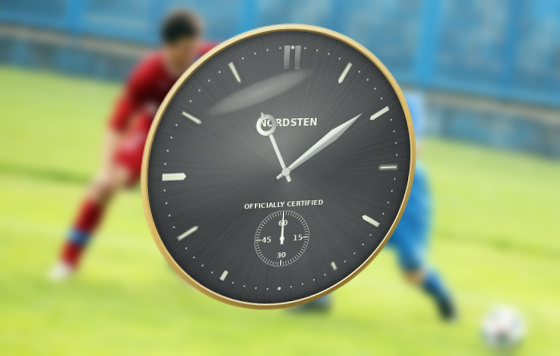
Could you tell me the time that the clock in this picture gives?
11:09
